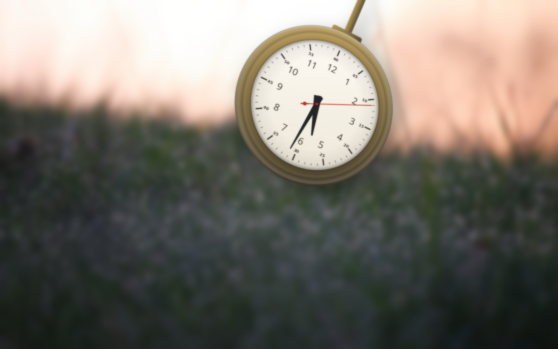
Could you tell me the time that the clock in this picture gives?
5:31:11
